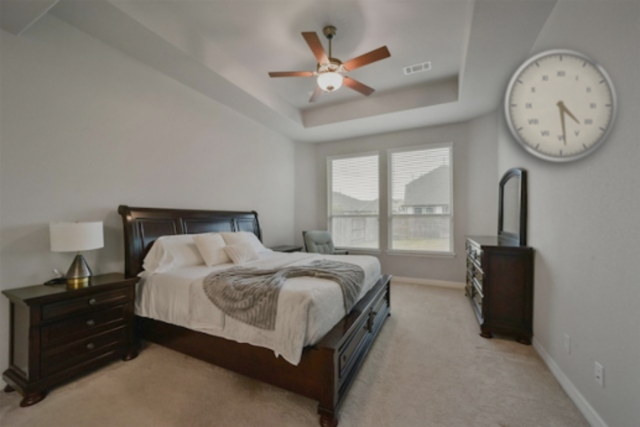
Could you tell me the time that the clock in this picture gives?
4:29
